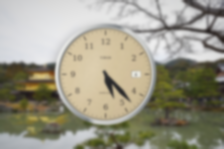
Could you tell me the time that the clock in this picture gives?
5:23
